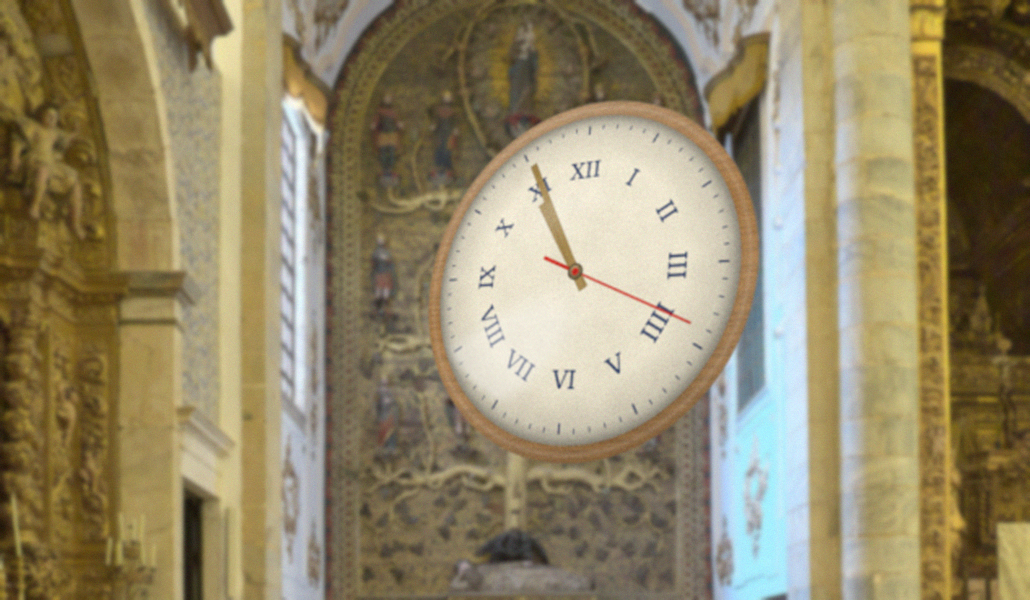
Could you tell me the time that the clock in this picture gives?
10:55:19
